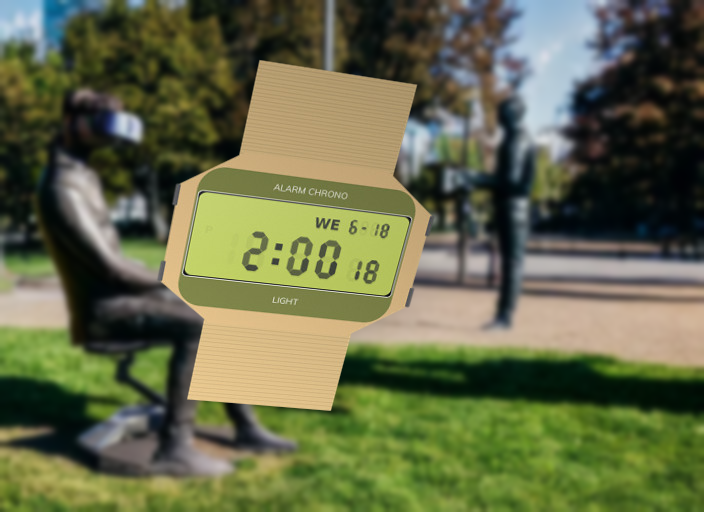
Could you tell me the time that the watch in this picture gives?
2:00:18
